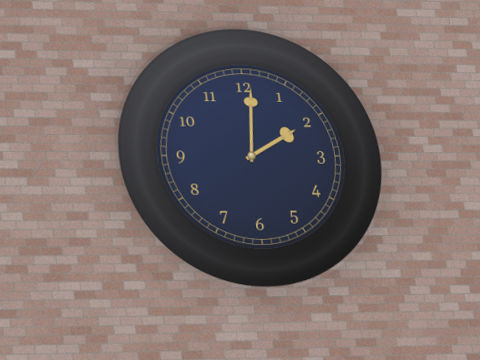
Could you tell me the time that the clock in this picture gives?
2:01
